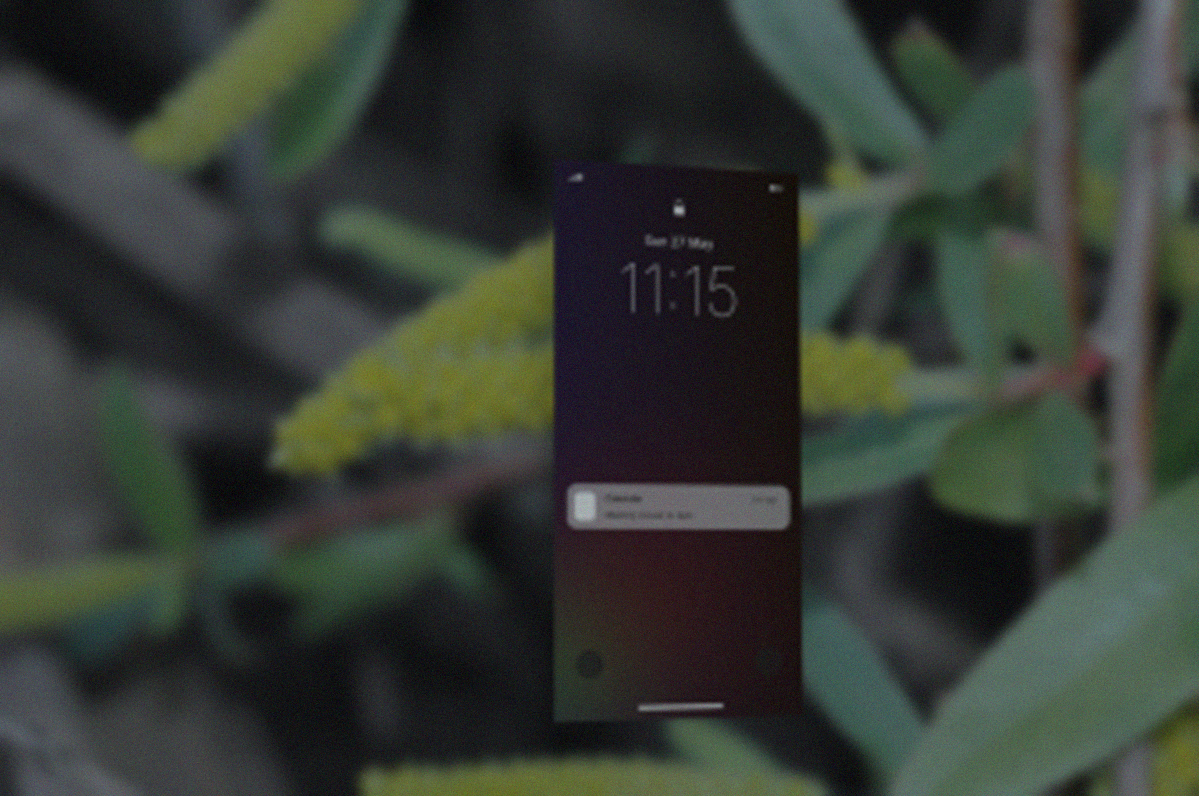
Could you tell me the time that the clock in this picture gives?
11:15
